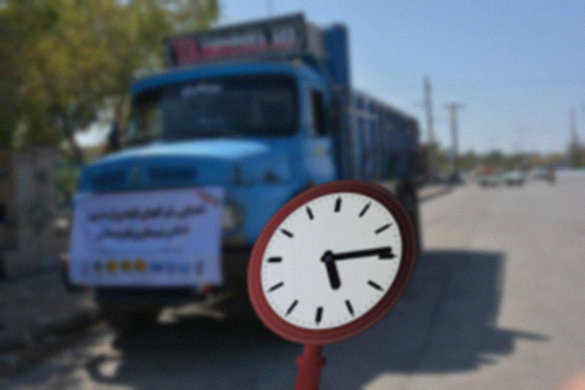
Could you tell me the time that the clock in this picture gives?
5:14
